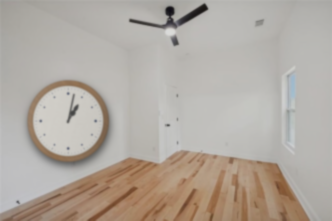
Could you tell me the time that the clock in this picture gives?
1:02
